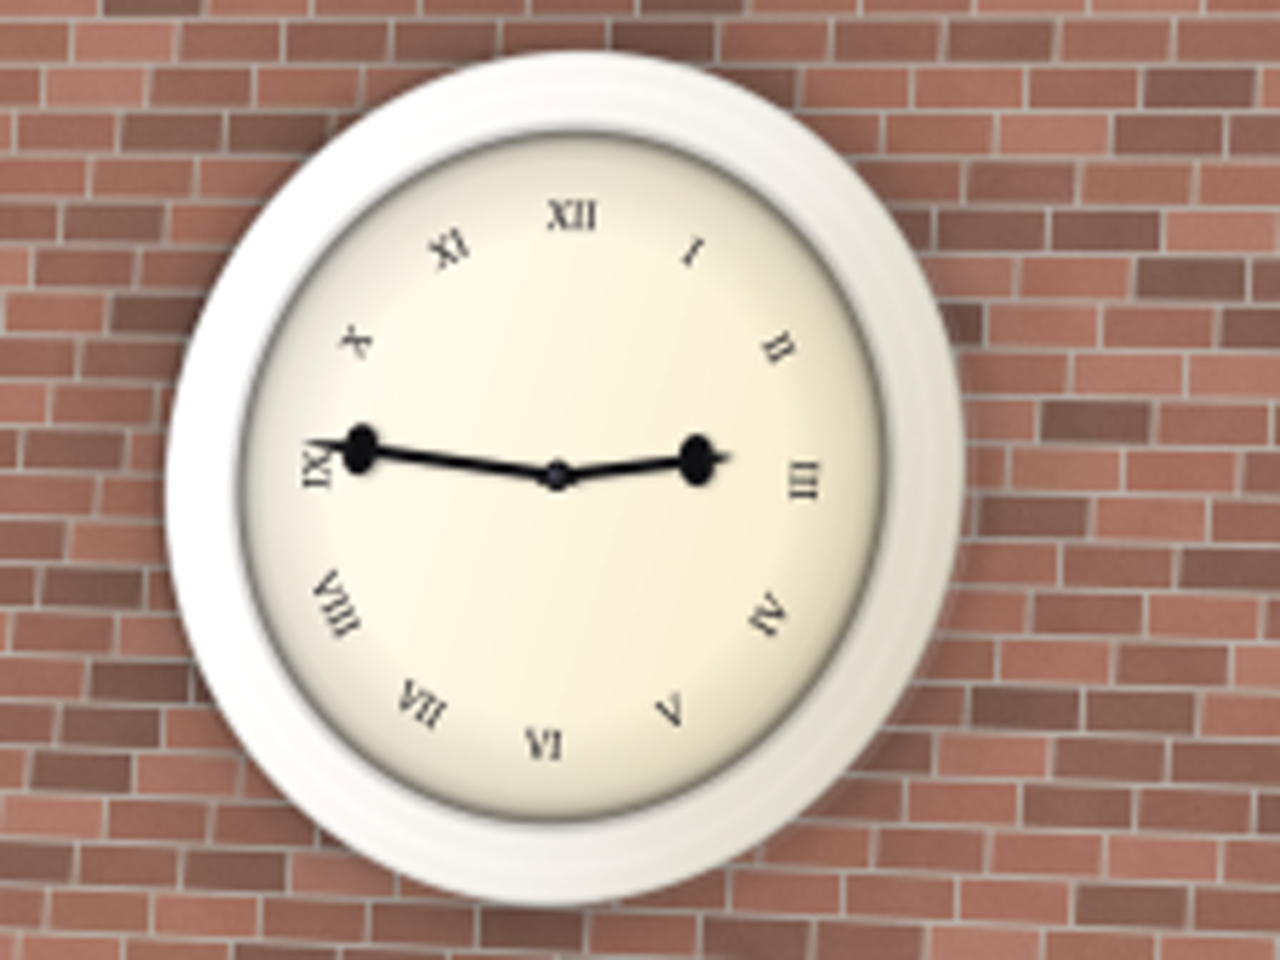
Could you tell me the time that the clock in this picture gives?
2:46
